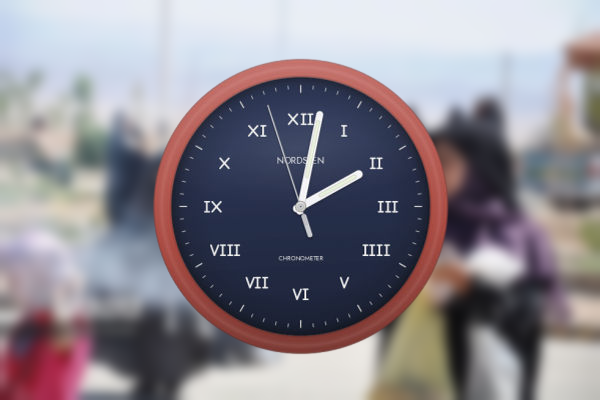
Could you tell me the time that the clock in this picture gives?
2:01:57
